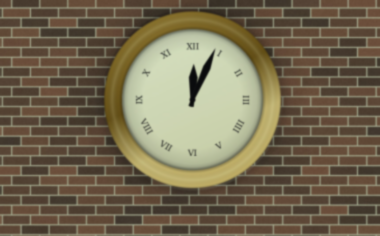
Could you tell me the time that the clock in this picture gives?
12:04
